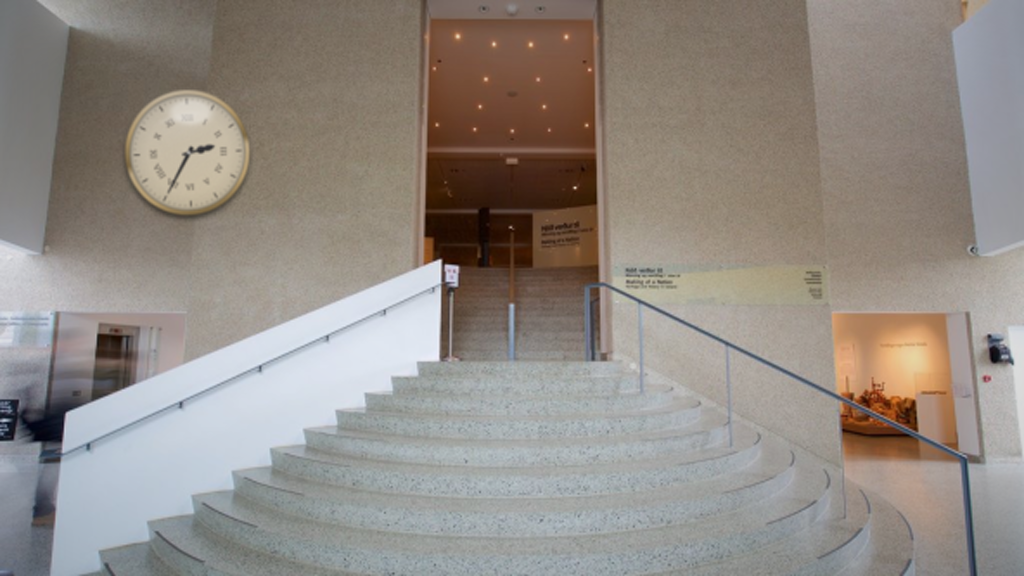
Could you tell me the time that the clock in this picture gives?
2:35
